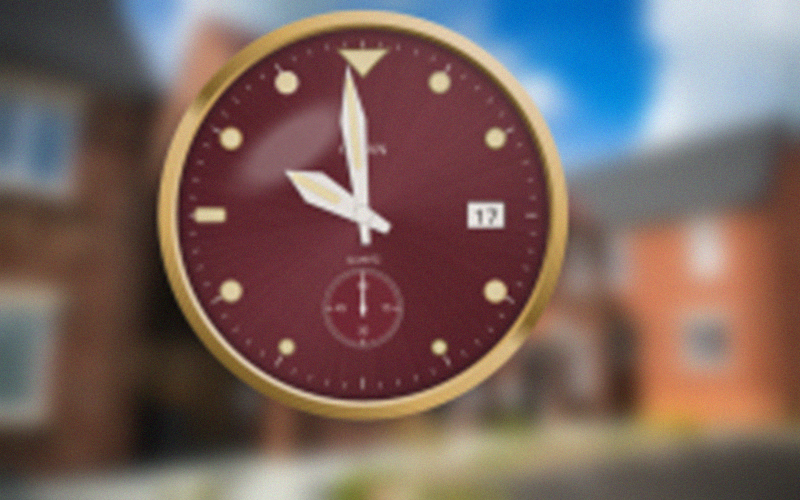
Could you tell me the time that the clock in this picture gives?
9:59
